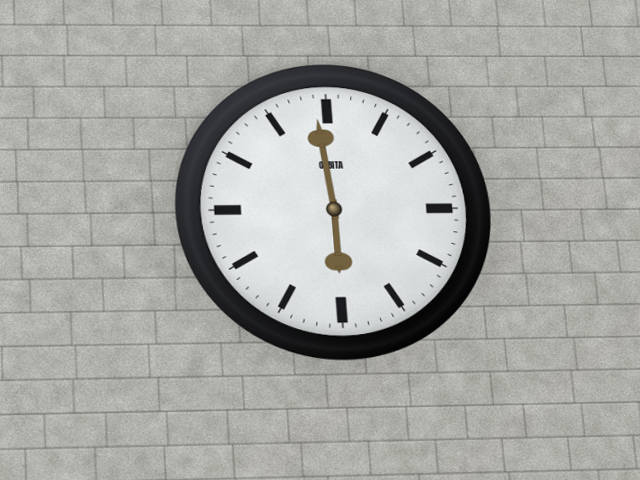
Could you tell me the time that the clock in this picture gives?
5:59
